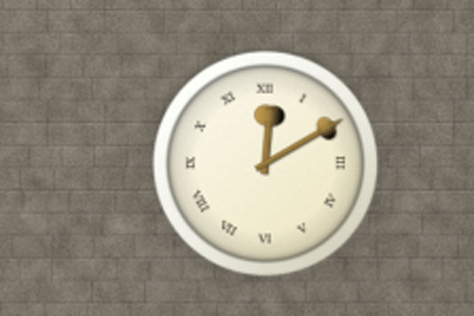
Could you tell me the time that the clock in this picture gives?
12:10
